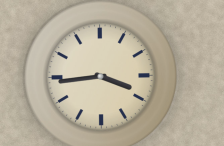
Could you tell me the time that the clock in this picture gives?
3:44
